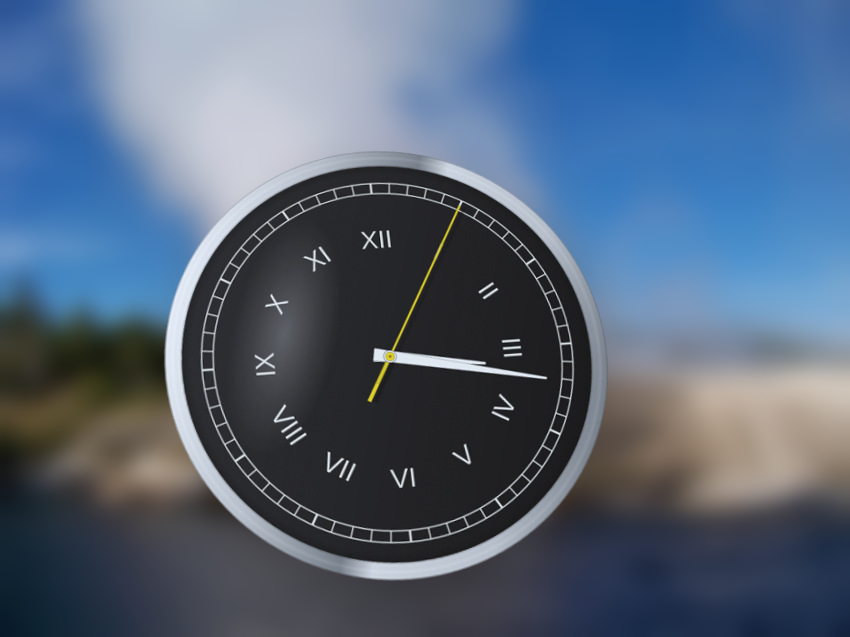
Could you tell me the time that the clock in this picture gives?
3:17:05
